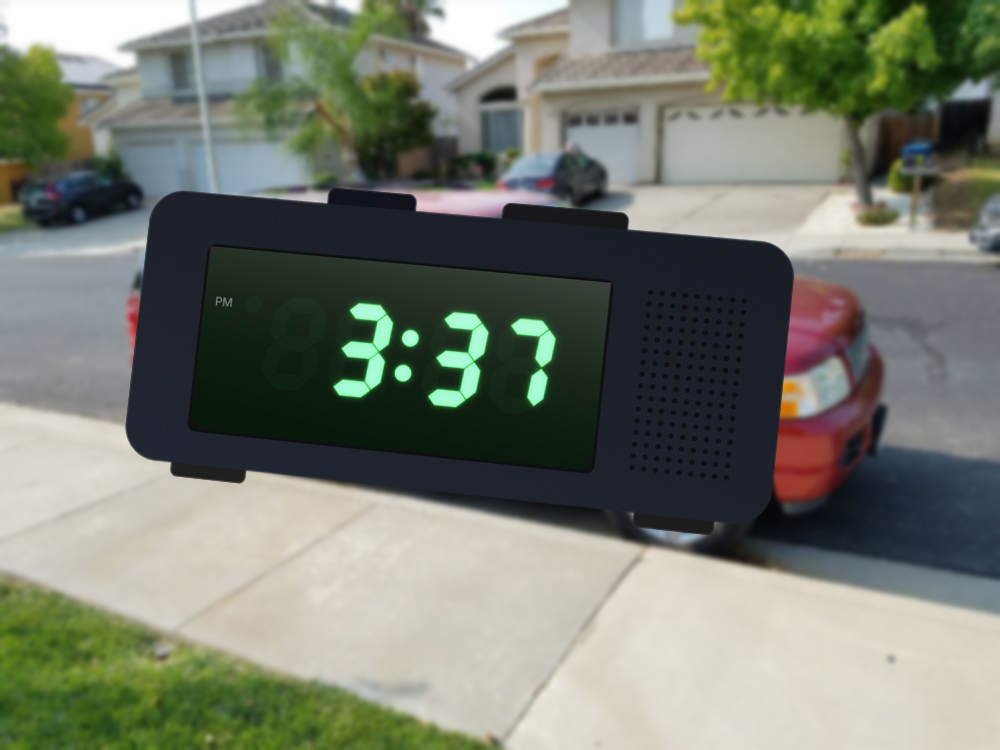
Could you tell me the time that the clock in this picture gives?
3:37
